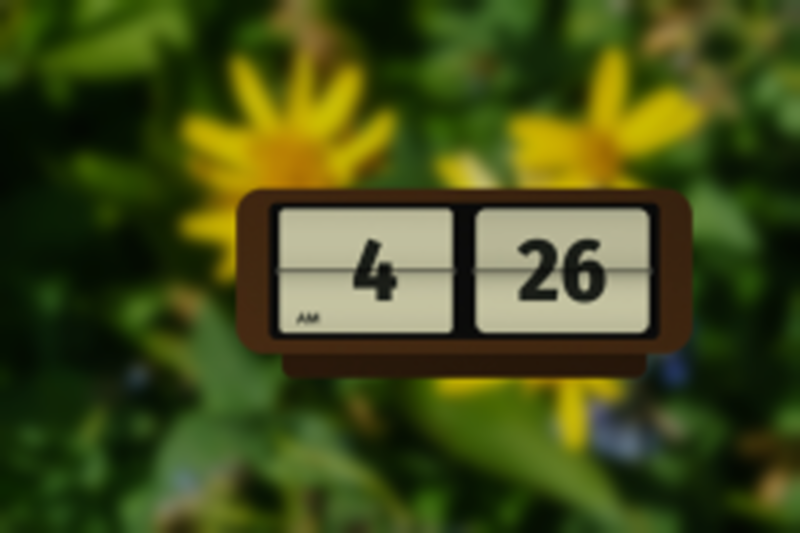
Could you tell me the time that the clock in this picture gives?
4:26
